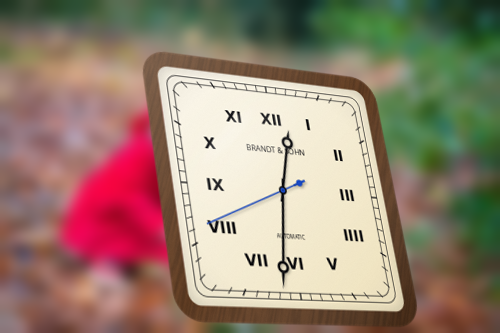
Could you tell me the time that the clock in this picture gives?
12:31:41
